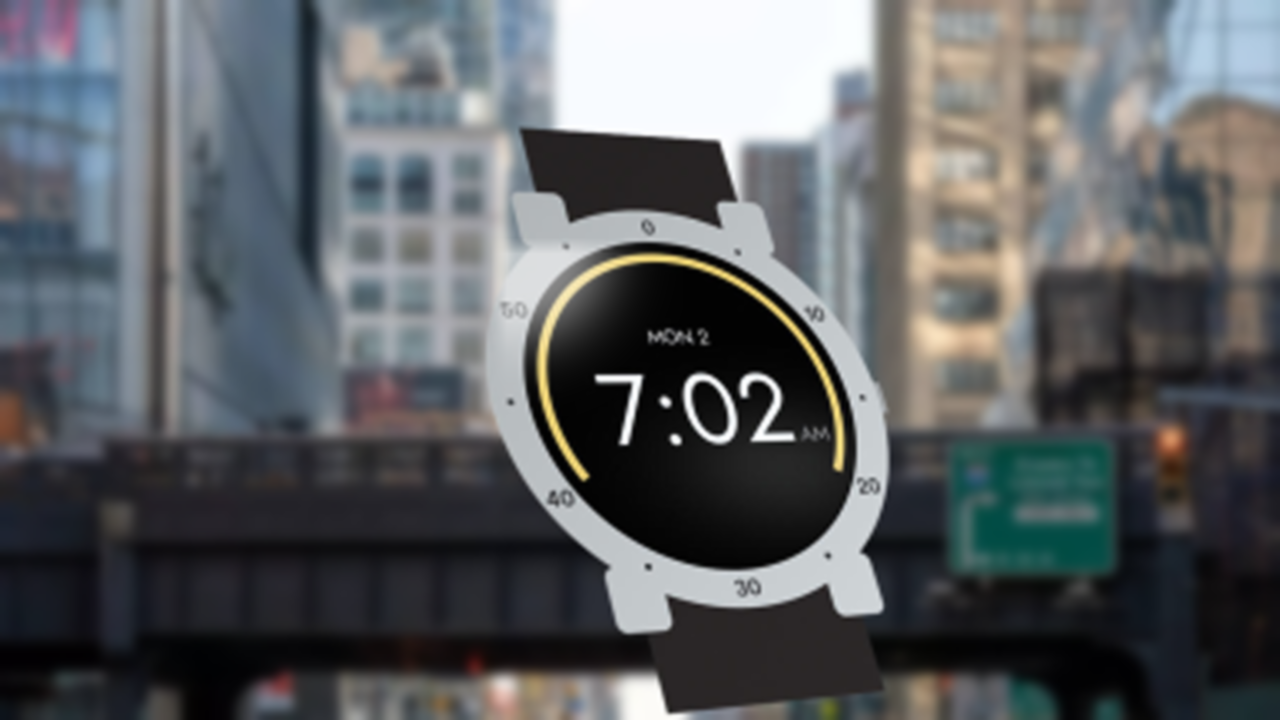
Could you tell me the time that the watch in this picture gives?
7:02
